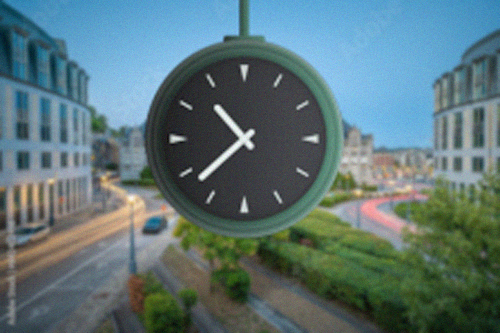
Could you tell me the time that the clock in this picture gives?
10:38
